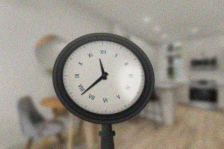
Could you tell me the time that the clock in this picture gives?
11:38
